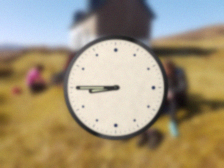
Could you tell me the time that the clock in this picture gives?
8:45
